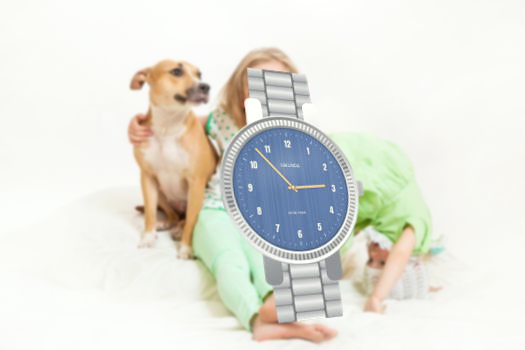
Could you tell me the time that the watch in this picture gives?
2:53
